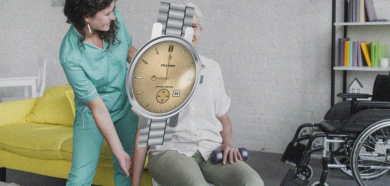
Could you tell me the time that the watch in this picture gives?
9:00
